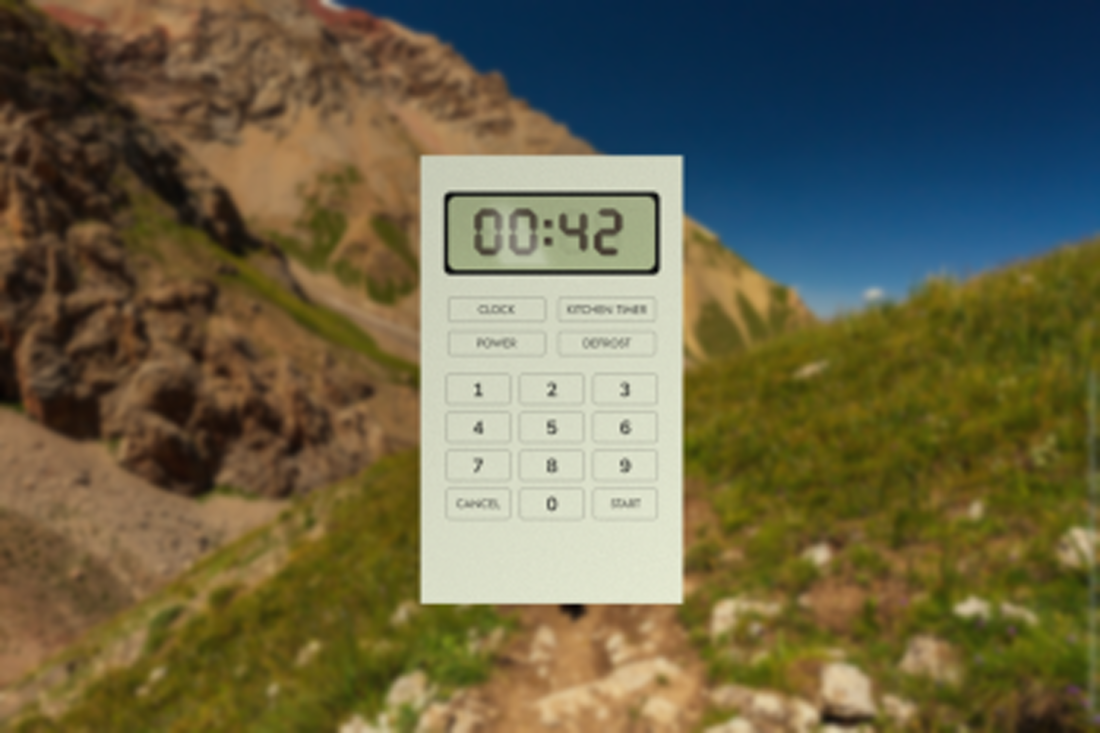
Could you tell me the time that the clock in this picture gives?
0:42
